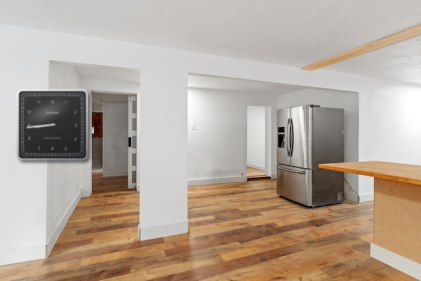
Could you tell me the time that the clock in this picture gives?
8:44
